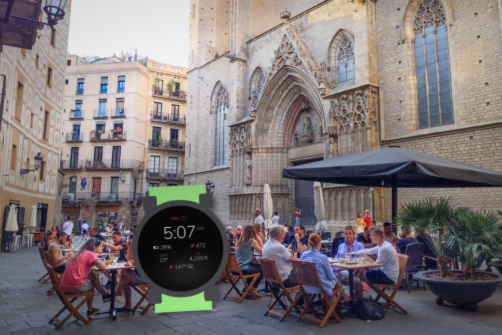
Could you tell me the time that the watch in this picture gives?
5:07
